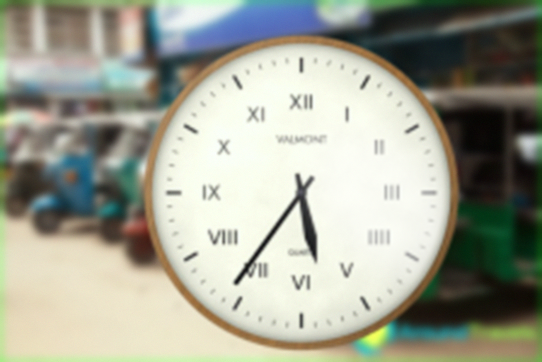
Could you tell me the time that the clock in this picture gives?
5:36
